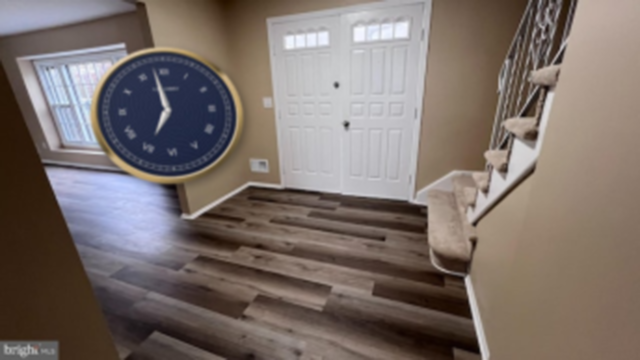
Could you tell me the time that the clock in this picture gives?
6:58
